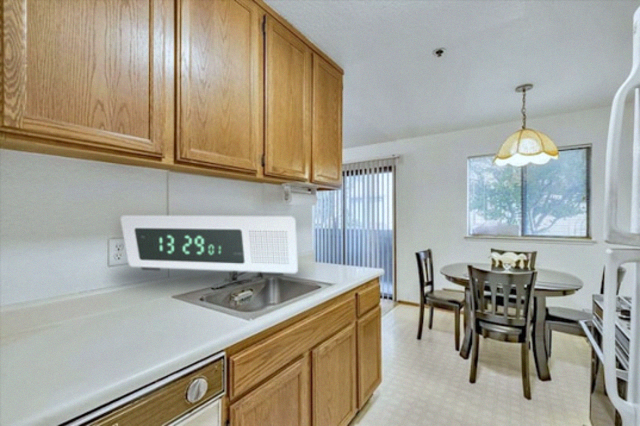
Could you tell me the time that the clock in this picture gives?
13:29:01
